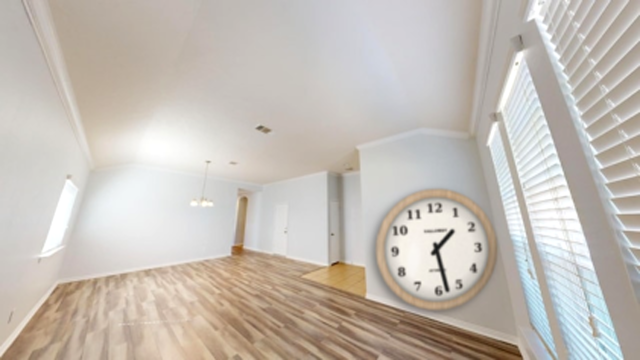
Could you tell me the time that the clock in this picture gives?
1:28
